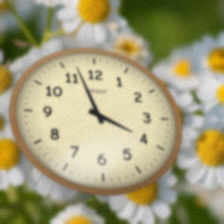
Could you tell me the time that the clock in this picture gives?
3:57
